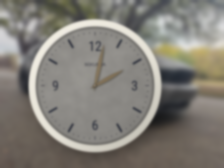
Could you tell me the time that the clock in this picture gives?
2:02
